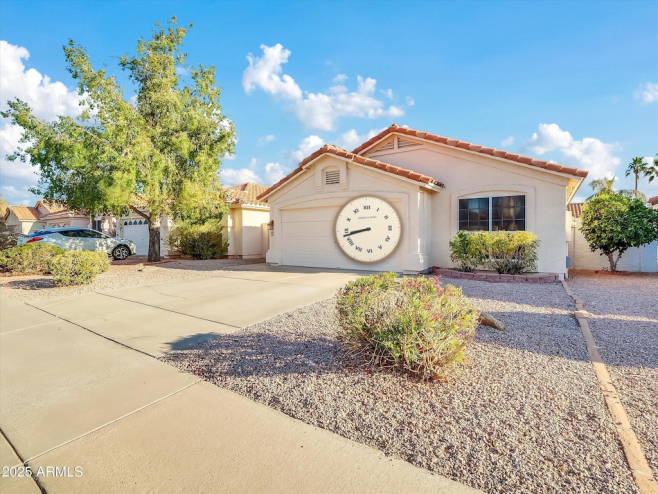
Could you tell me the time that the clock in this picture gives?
8:43
